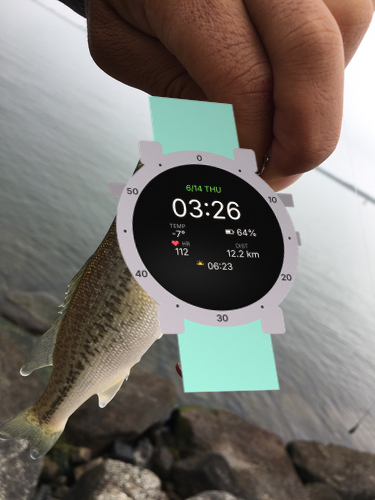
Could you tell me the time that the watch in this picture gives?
3:26
